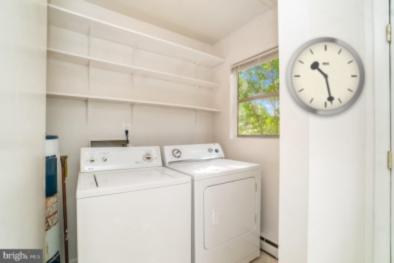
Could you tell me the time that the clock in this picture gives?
10:28
